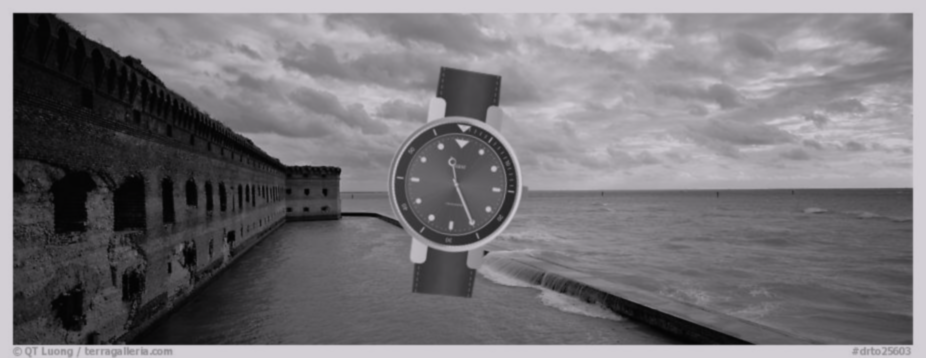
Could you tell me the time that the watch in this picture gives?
11:25
